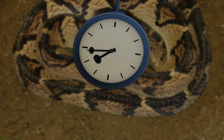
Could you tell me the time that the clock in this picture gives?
7:44
